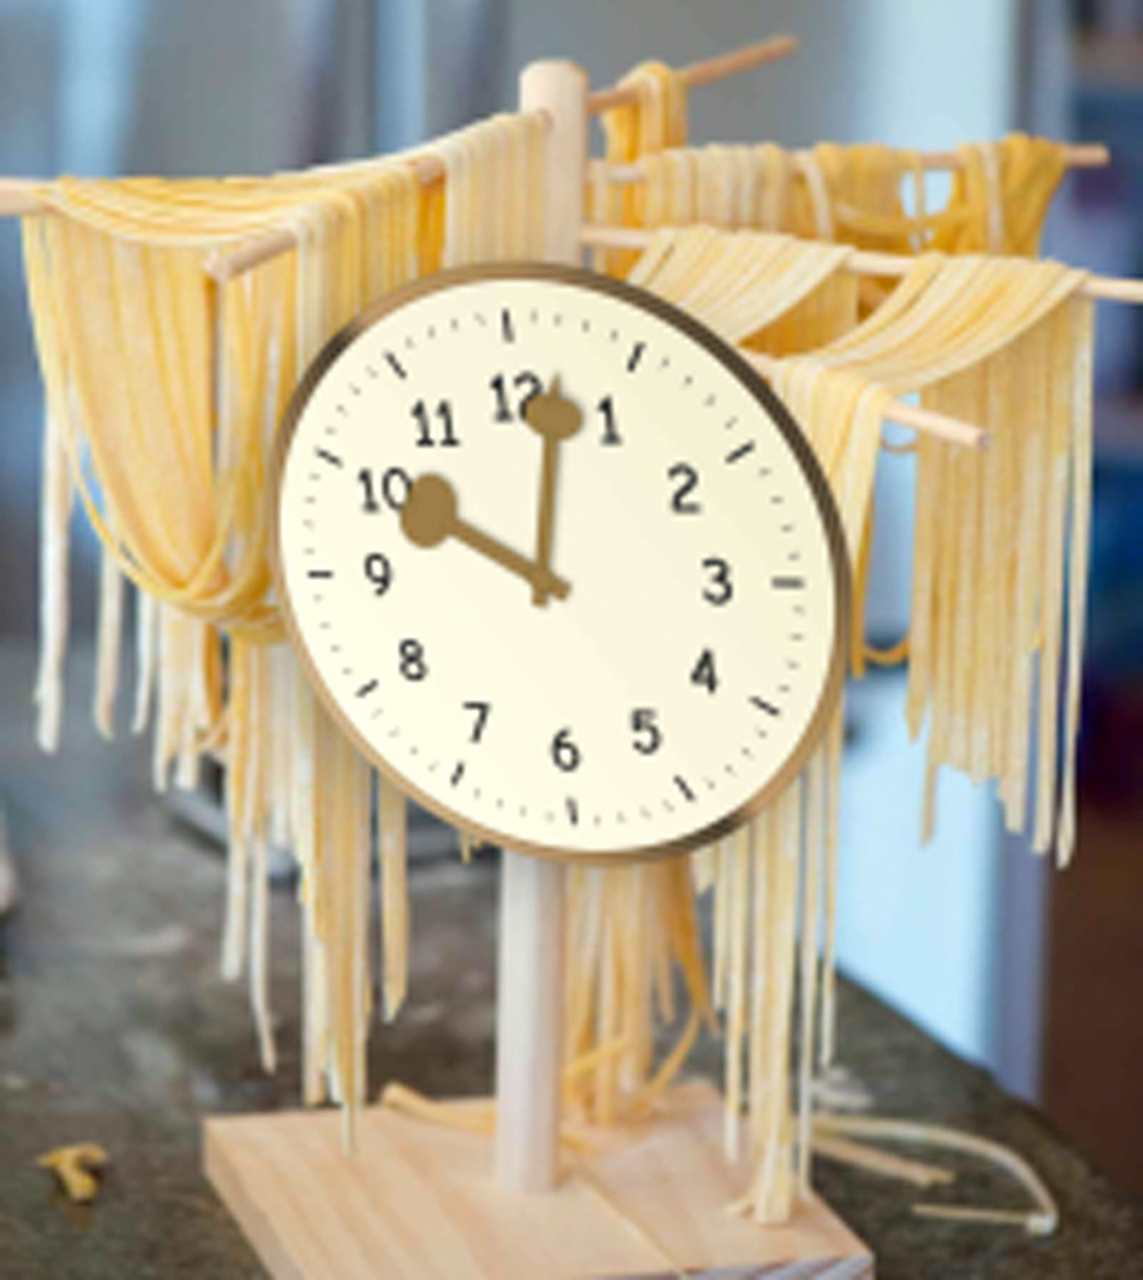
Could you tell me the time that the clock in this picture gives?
10:02
